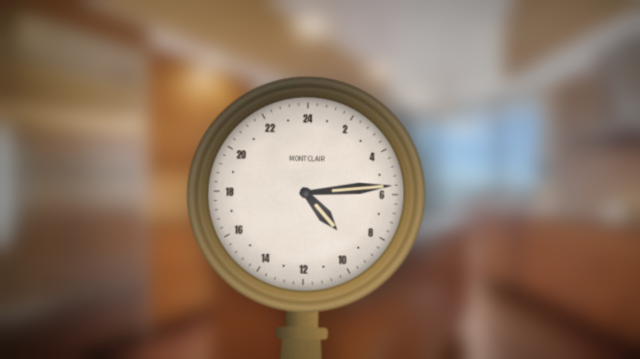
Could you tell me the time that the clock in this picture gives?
9:14
